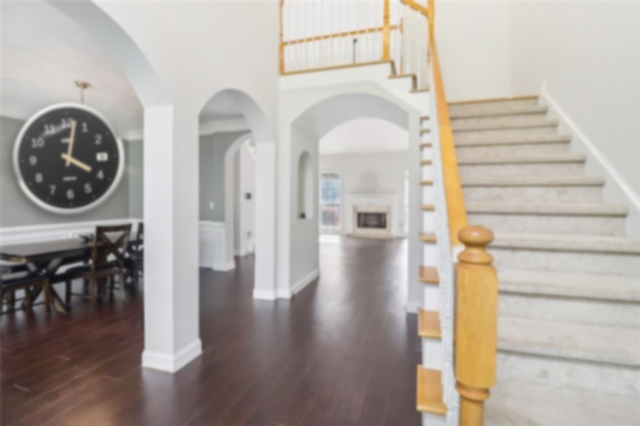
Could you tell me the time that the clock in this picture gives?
4:02
